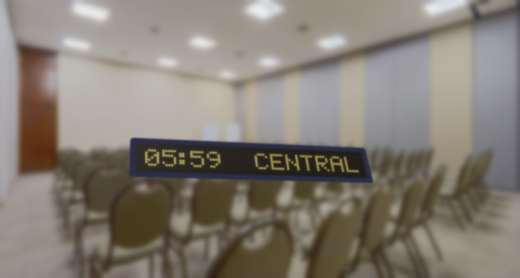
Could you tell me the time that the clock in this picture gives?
5:59
